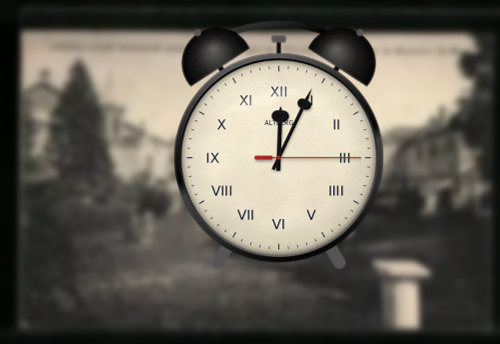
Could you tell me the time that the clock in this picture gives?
12:04:15
